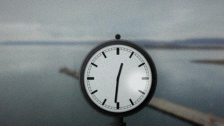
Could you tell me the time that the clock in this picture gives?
12:31
